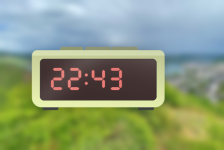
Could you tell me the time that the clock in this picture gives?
22:43
